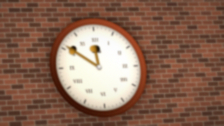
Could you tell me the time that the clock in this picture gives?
11:51
